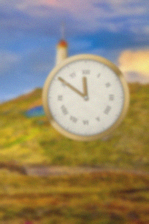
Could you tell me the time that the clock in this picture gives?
11:51
